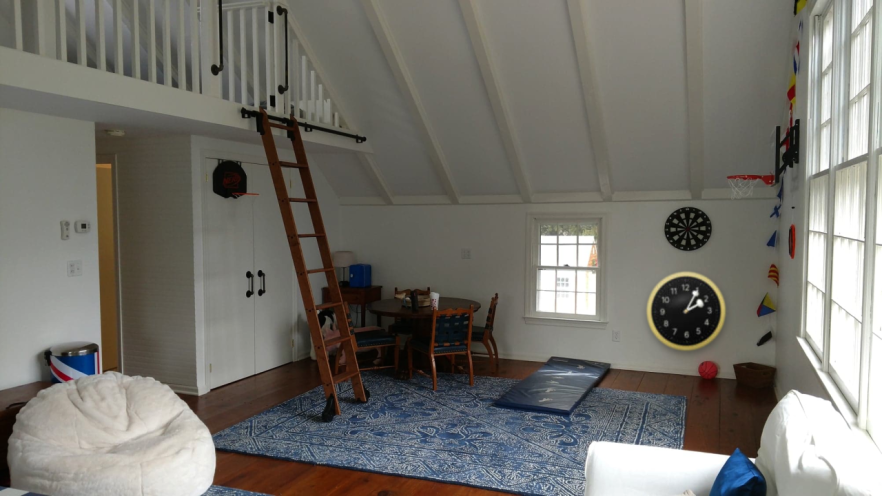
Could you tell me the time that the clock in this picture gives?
2:05
